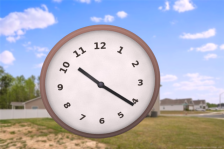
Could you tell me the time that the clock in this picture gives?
10:21
